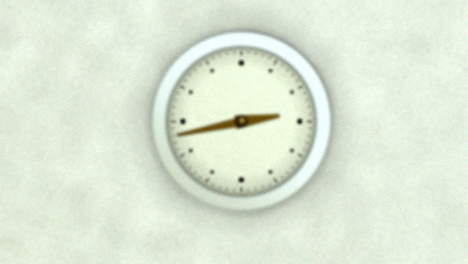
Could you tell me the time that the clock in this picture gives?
2:43
